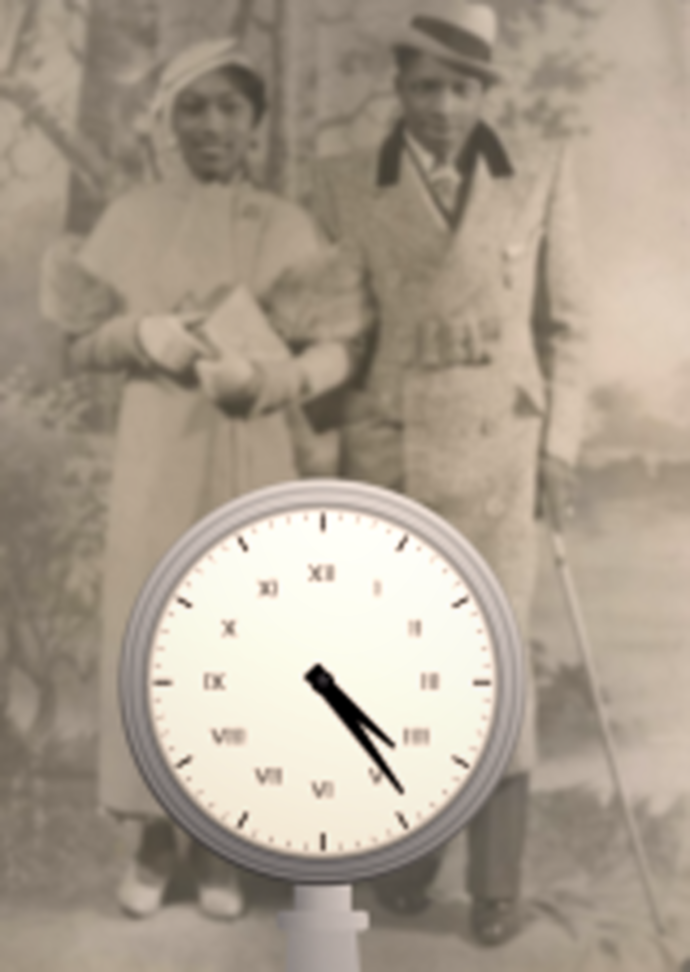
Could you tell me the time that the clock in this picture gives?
4:24
